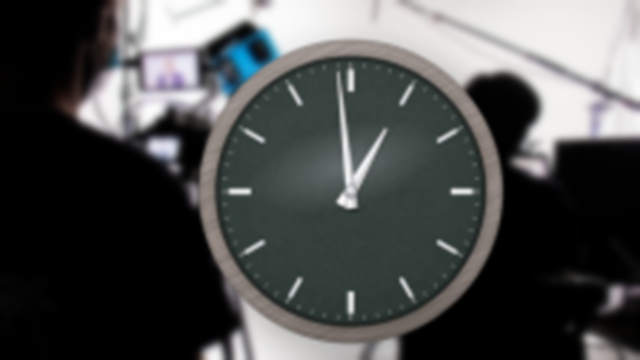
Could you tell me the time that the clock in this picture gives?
12:59
